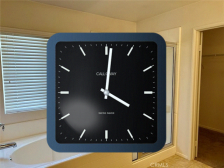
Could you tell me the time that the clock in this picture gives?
4:01
